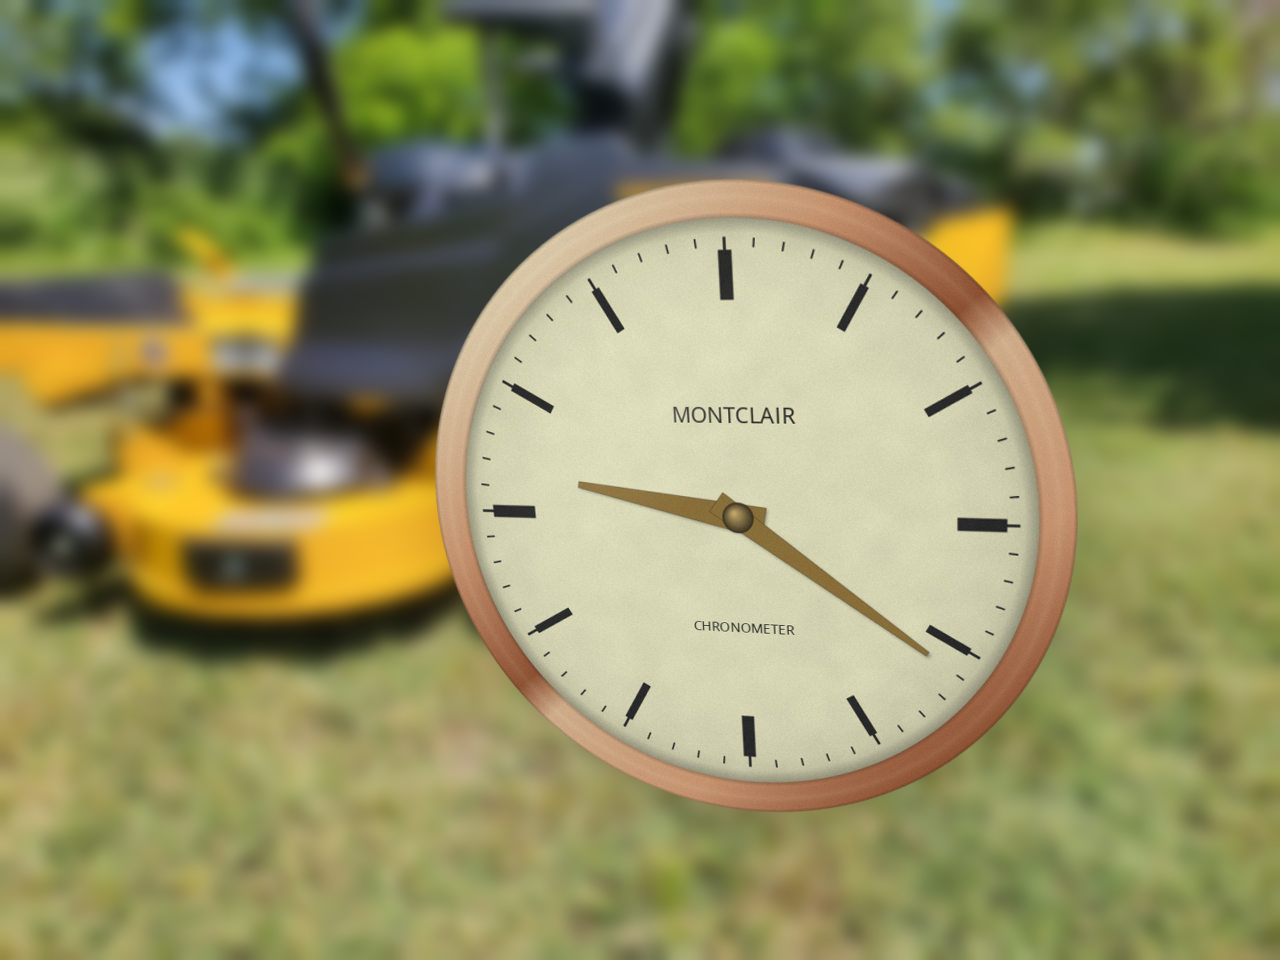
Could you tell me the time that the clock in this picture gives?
9:21
